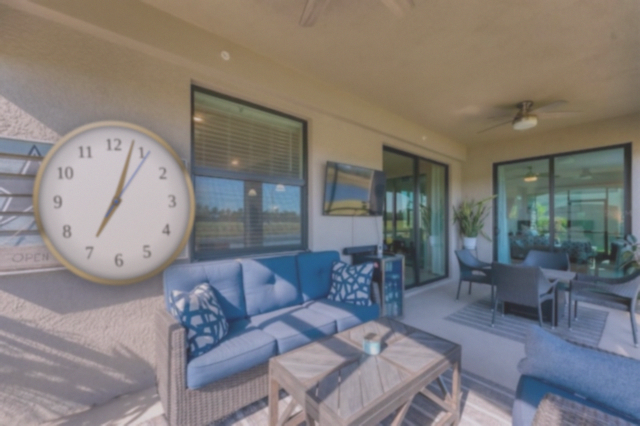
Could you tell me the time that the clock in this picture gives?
7:03:06
